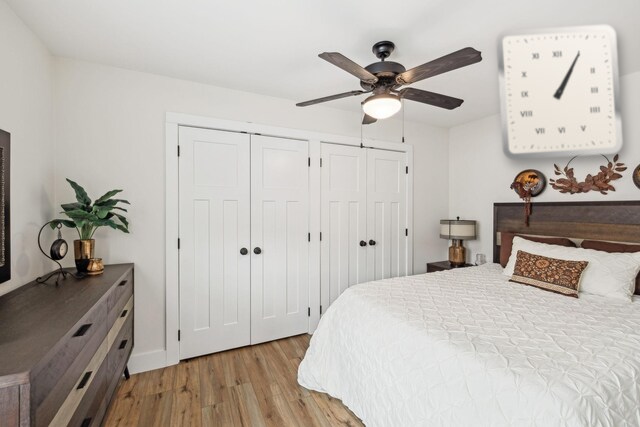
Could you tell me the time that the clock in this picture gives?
1:05
